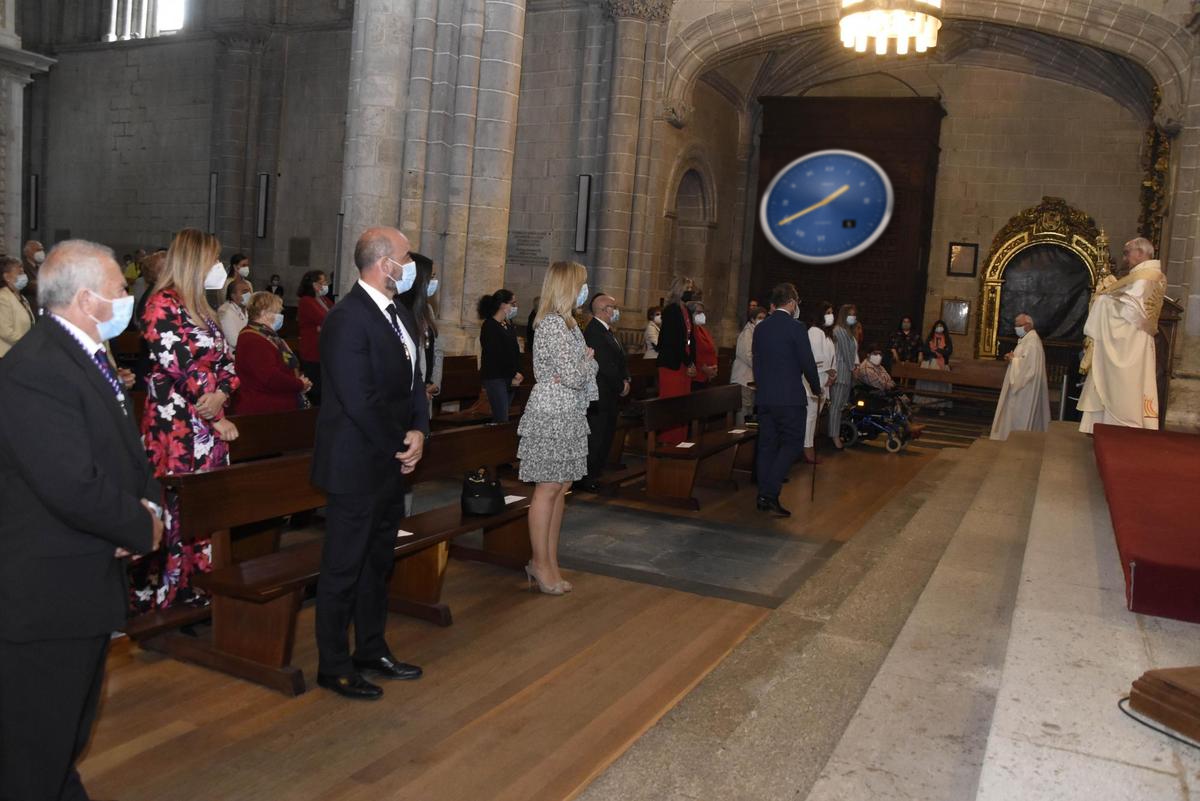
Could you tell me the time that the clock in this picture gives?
1:40
